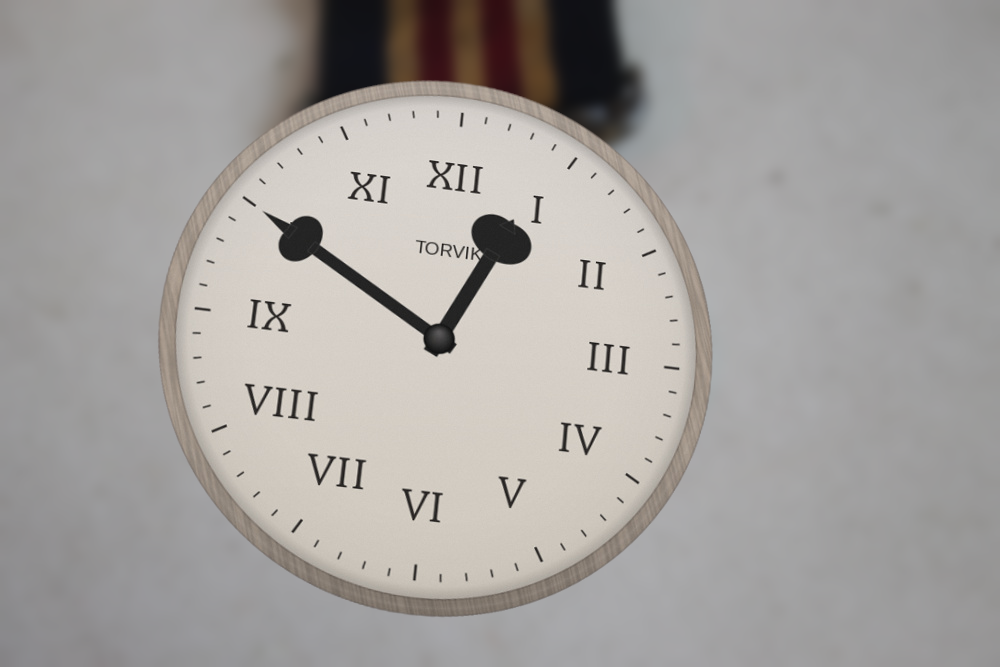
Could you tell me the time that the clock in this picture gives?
12:50
